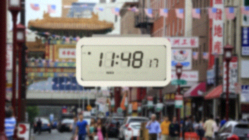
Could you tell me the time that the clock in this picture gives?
11:48
